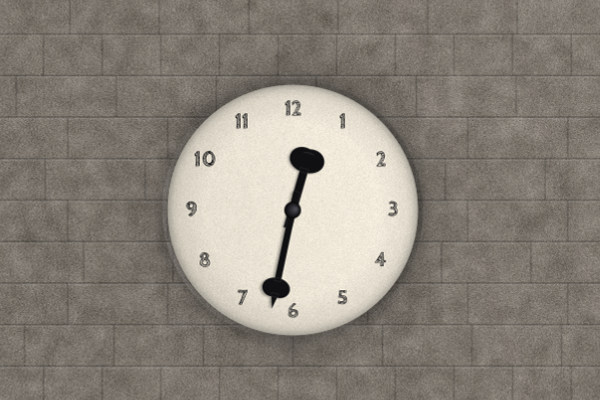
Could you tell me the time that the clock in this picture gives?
12:32
